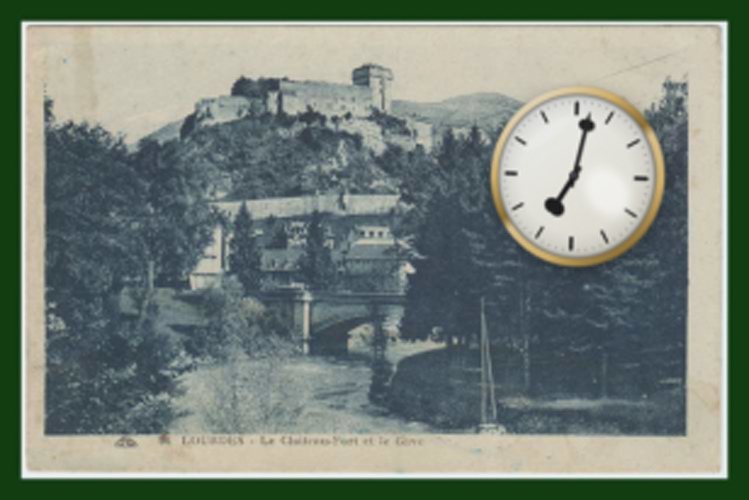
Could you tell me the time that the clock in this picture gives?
7:02
